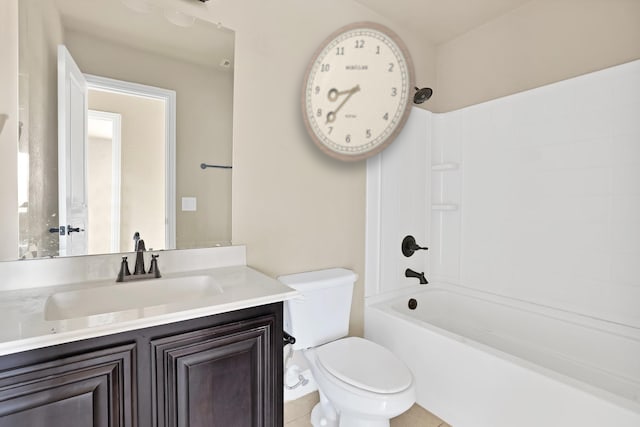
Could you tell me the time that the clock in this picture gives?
8:37
